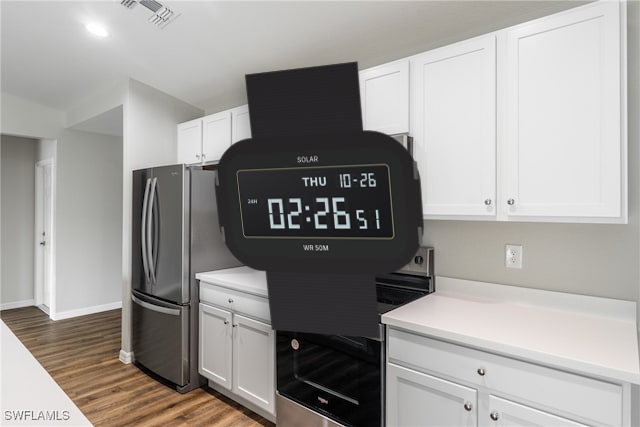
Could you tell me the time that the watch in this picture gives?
2:26:51
